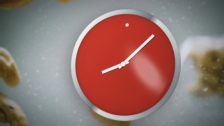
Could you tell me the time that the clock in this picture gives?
8:07
